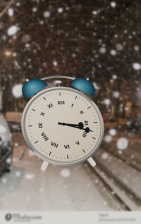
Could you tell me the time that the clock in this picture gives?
3:18
